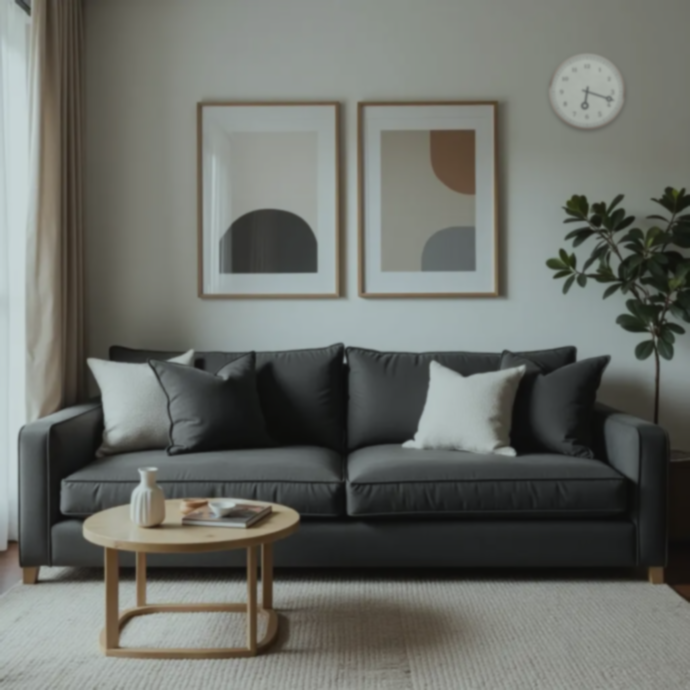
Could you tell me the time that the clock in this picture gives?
6:18
